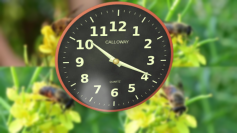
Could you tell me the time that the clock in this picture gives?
10:19
